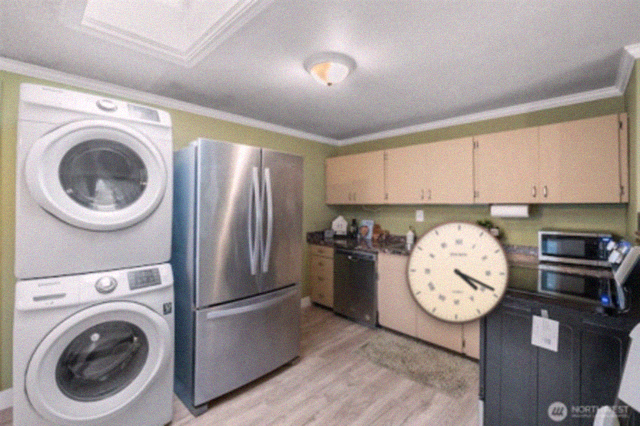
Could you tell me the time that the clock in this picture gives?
4:19
